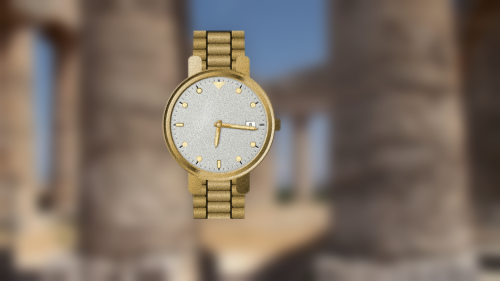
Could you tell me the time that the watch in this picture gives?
6:16
